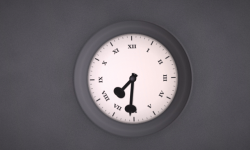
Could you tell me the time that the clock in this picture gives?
7:31
